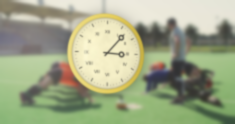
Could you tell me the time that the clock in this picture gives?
3:07
